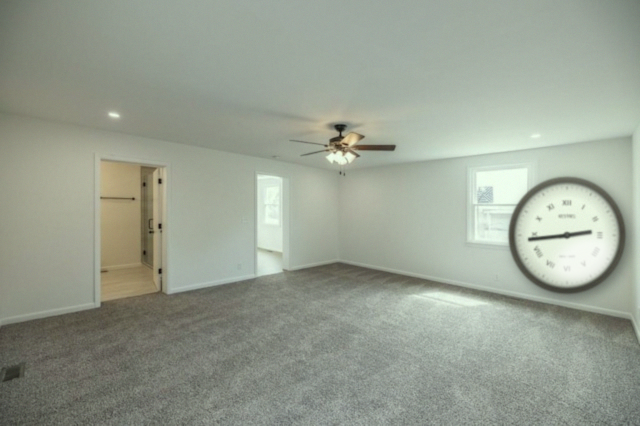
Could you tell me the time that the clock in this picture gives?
2:44
